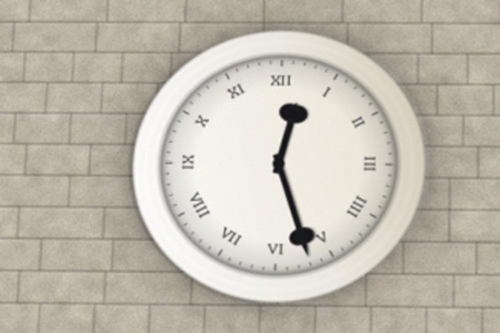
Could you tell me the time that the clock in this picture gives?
12:27
